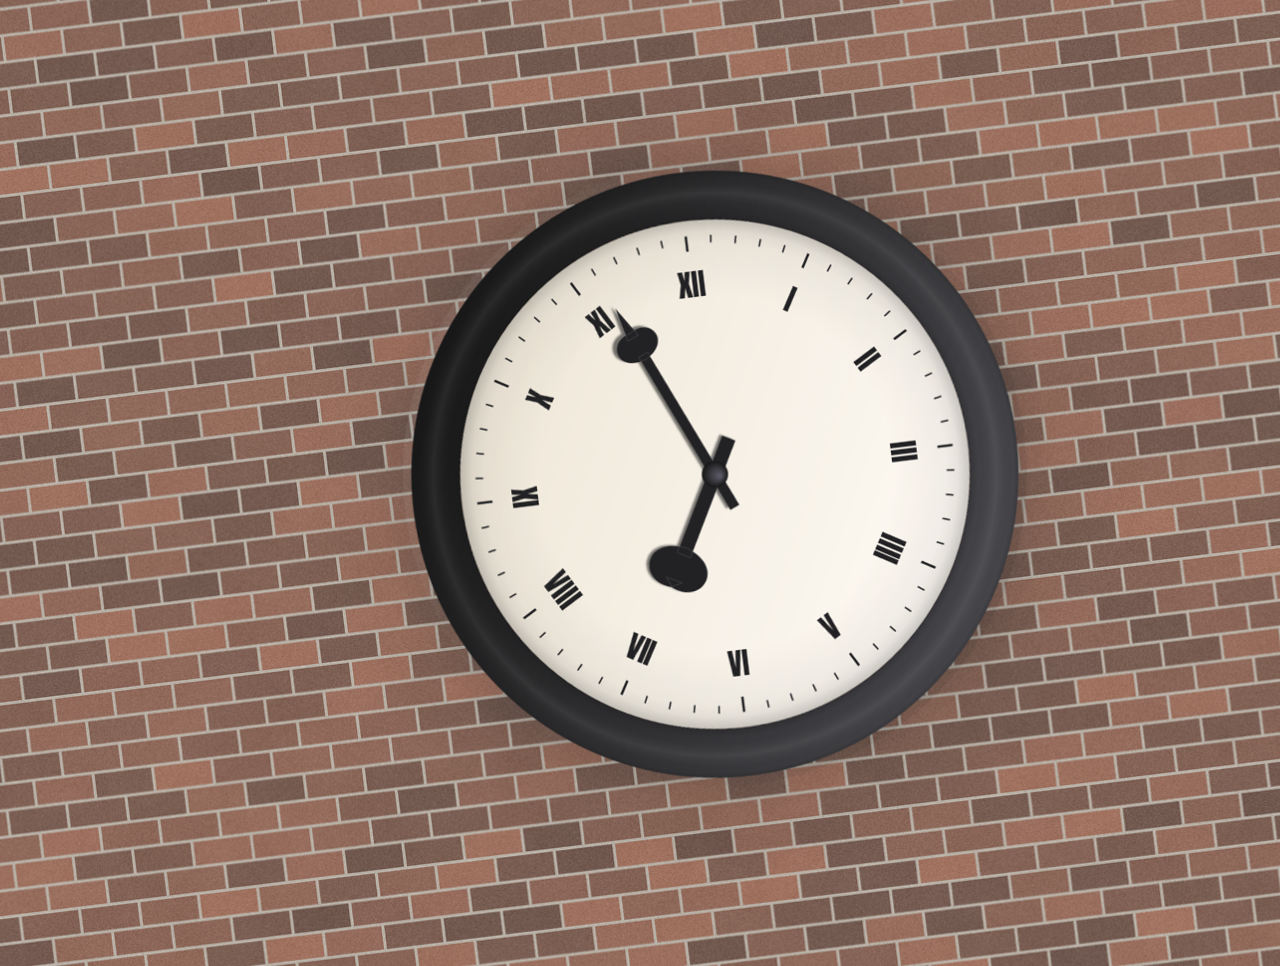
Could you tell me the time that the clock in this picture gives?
6:56
